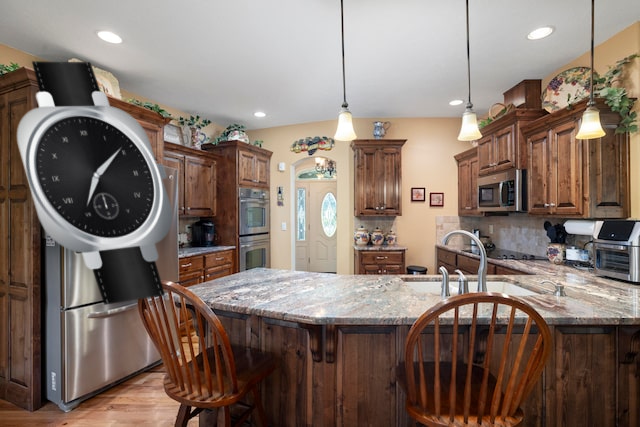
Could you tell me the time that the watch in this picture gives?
7:09
